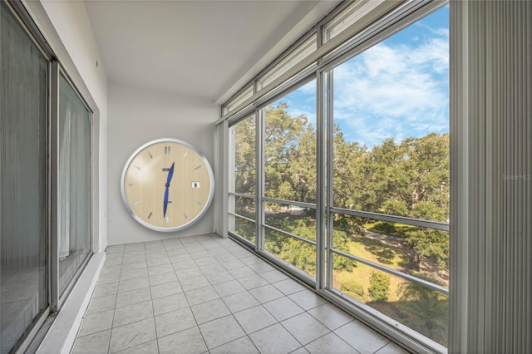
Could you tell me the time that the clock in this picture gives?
12:31
